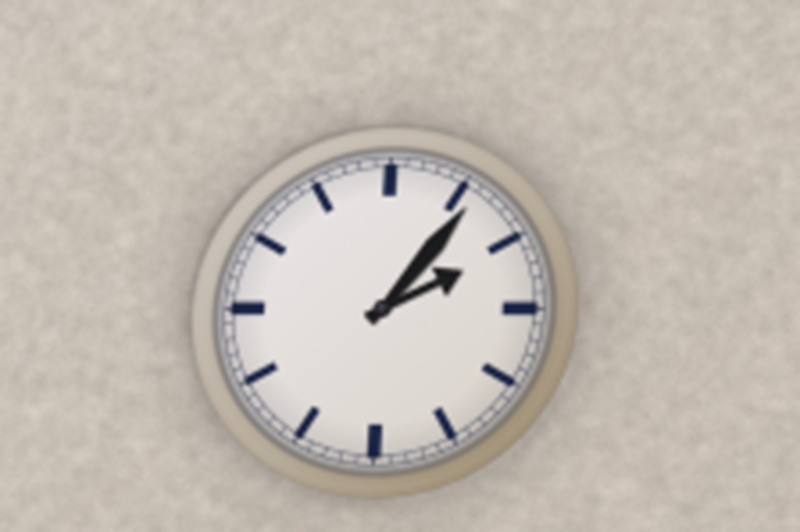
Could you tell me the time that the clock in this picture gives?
2:06
